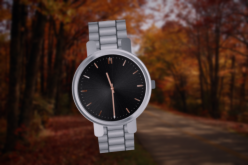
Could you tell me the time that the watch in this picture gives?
11:30
